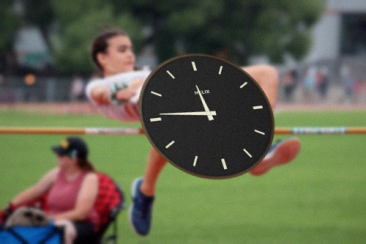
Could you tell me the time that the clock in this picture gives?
11:46
